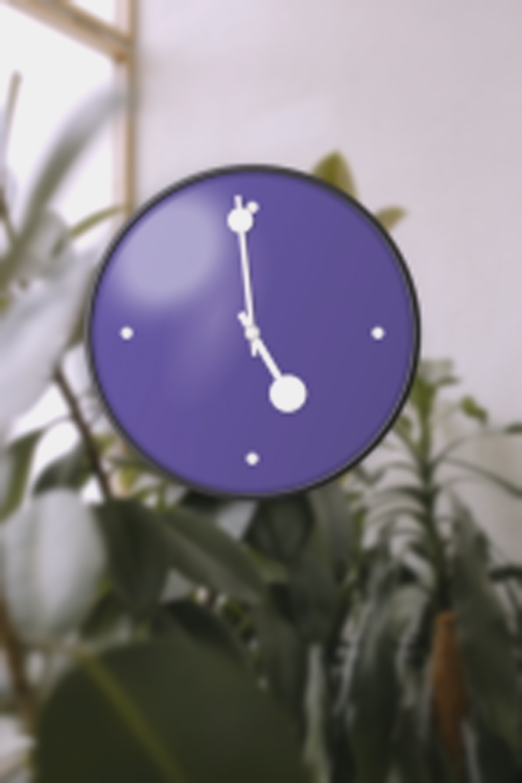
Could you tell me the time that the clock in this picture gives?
4:59
